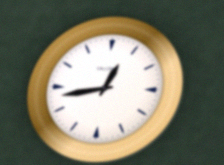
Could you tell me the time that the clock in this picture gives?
12:43
